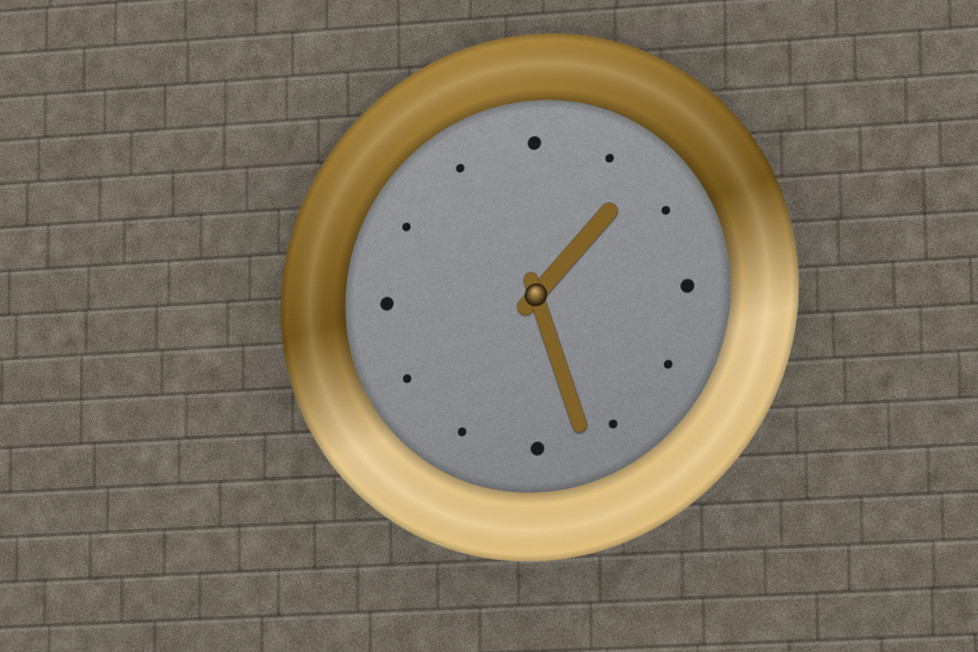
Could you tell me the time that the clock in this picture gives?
1:27
